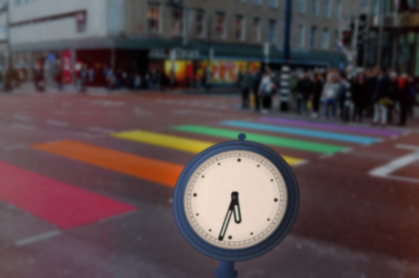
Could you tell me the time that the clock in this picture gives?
5:32
